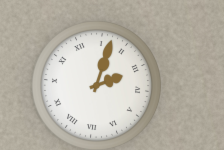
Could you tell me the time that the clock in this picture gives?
3:07
